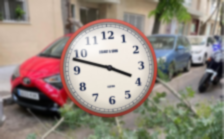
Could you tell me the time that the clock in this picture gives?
3:48
